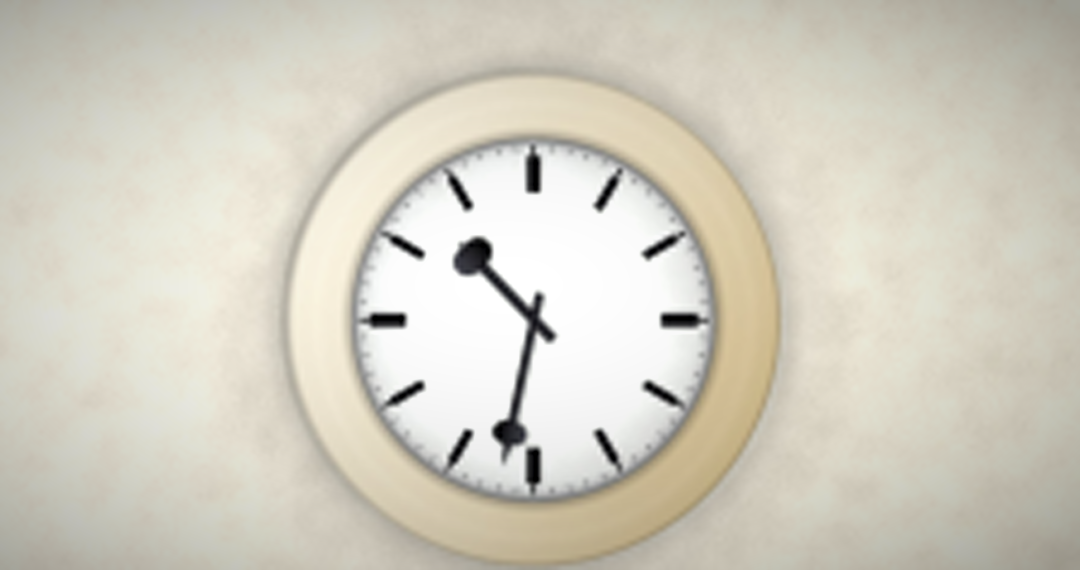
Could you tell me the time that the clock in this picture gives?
10:32
